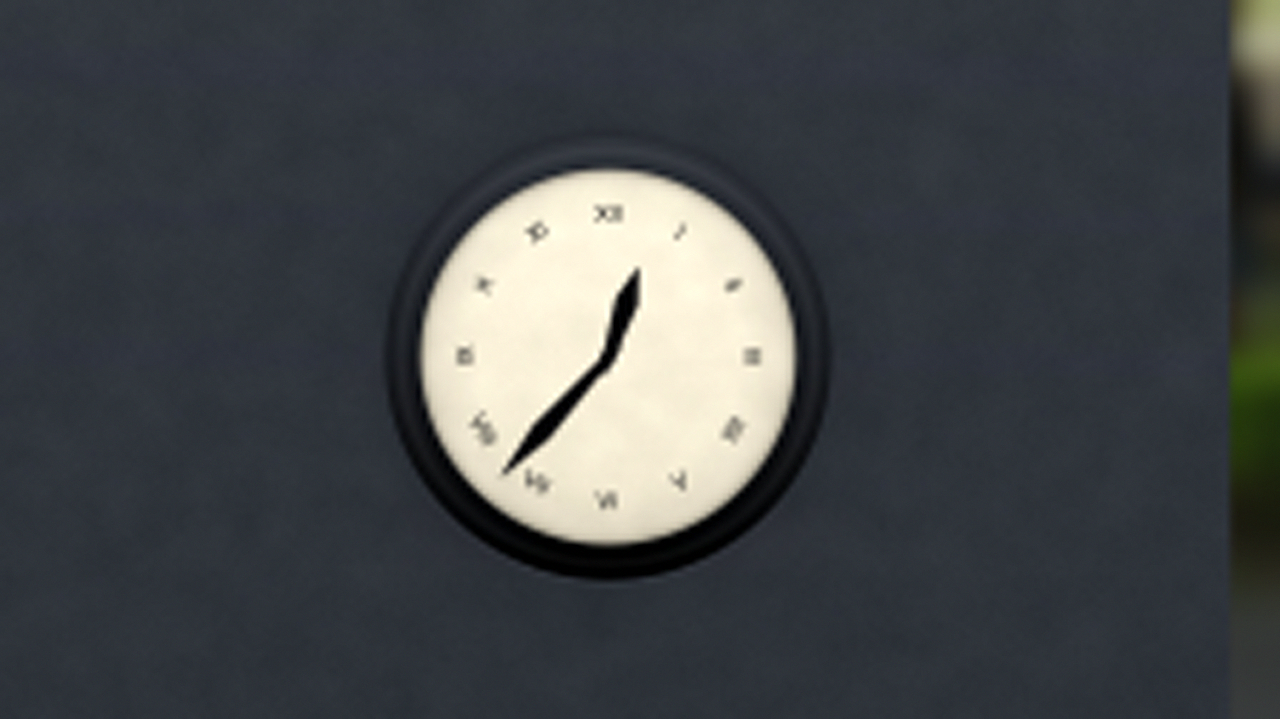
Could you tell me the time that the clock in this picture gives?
12:37
